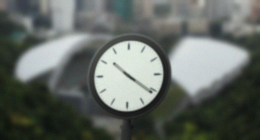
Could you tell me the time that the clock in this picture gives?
10:21
